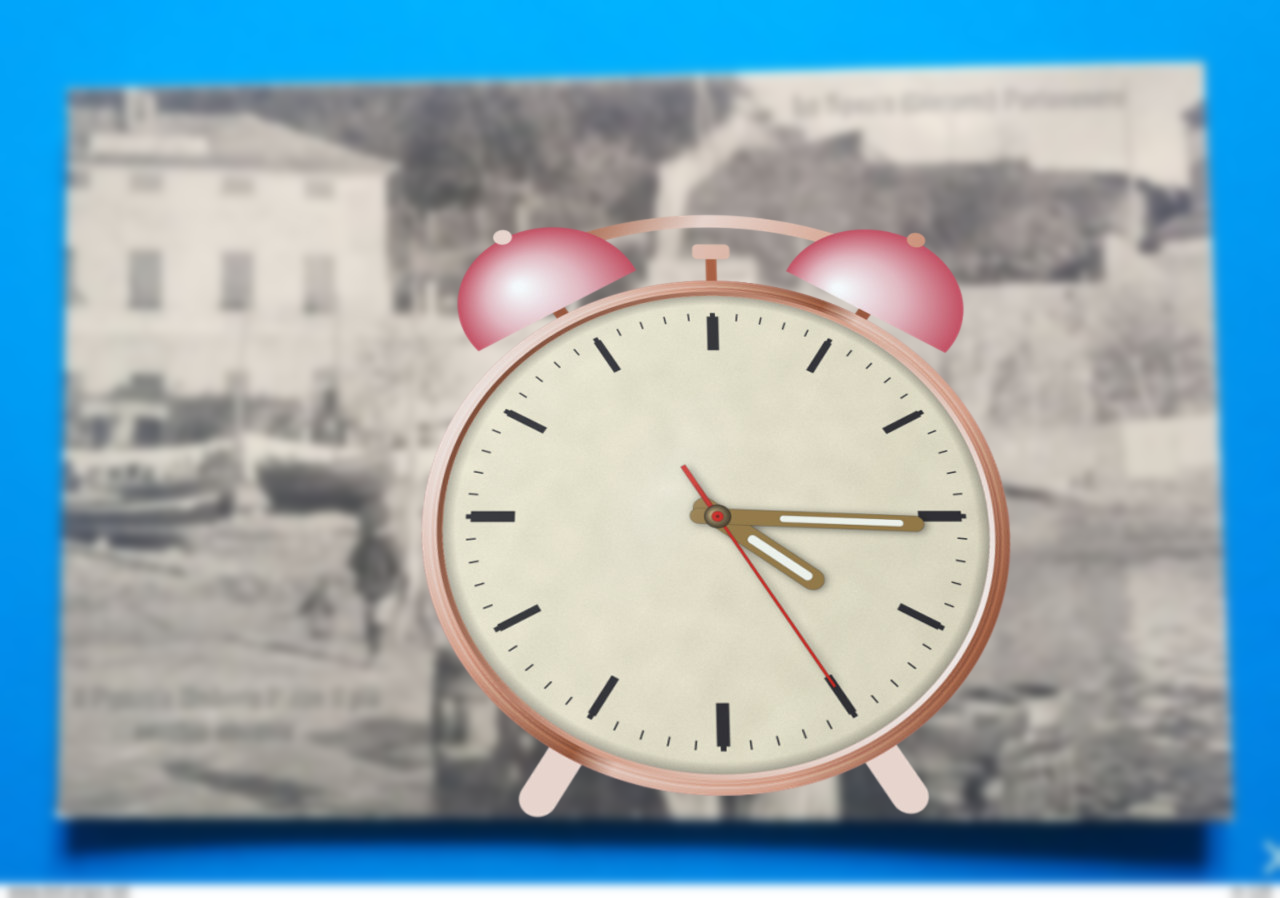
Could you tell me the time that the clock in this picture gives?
4:15:25
